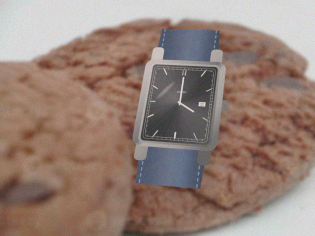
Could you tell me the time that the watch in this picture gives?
4:00
